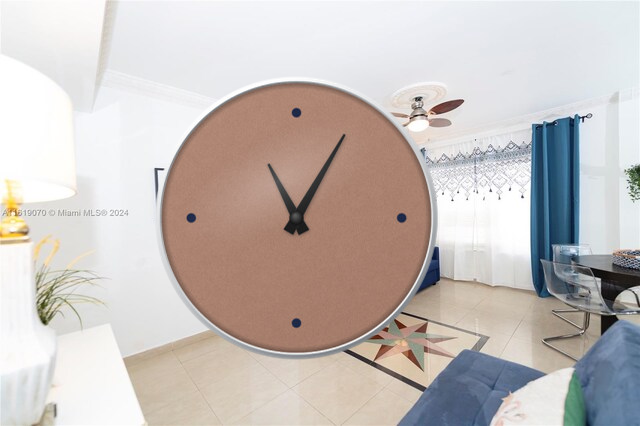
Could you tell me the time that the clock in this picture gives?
11:05
